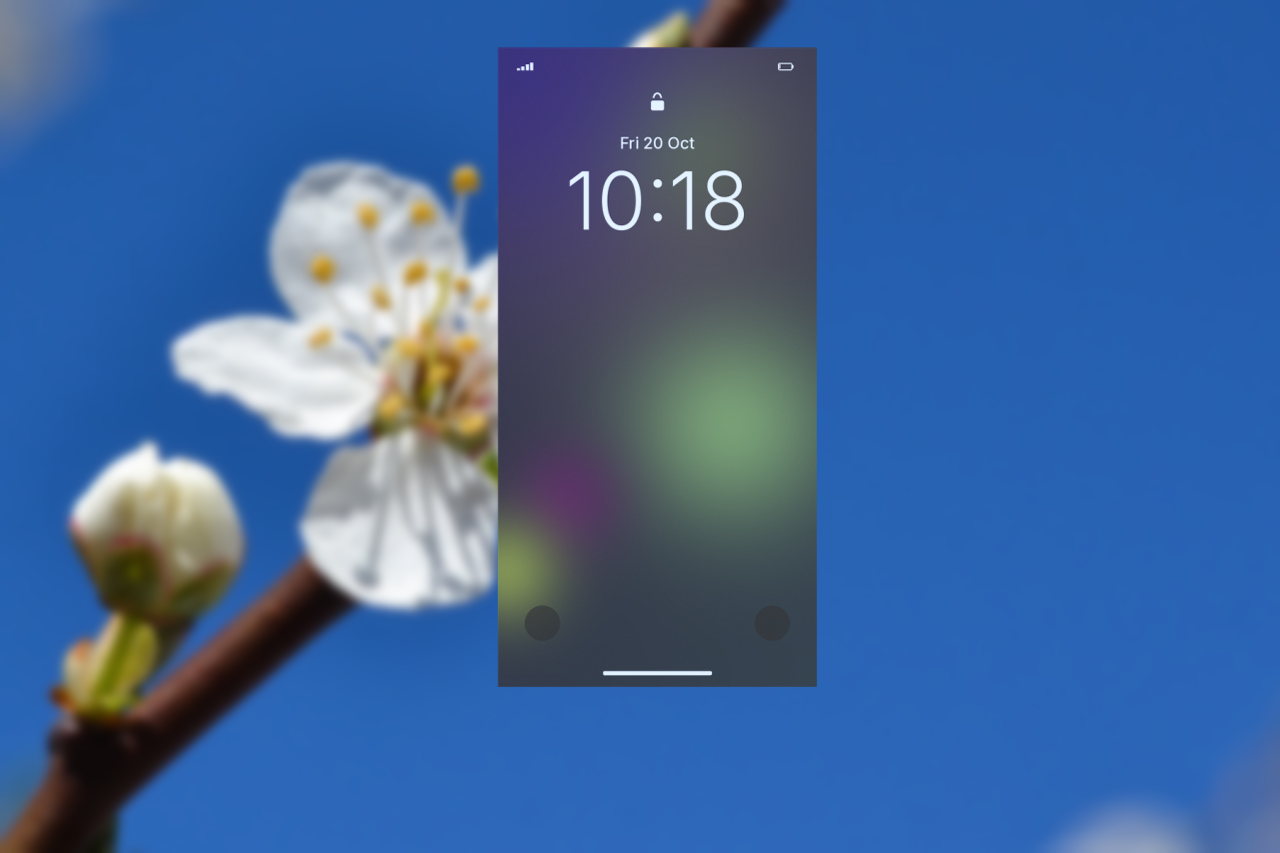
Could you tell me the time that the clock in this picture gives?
10:18
